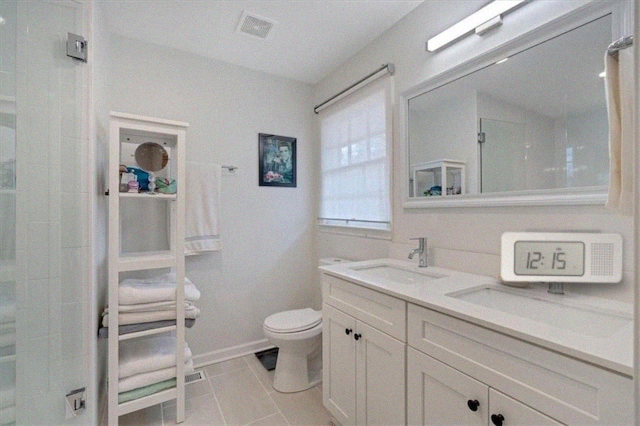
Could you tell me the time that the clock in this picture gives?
12:15
